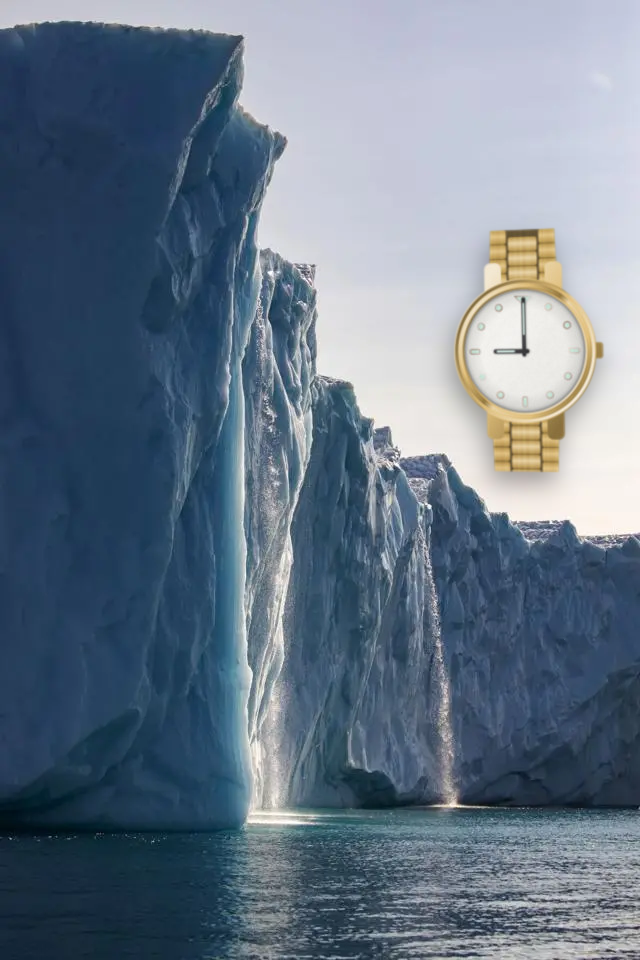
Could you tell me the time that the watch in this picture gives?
9:00
